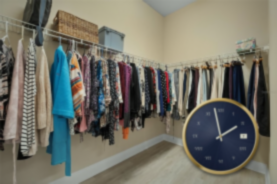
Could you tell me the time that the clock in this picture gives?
1:58
